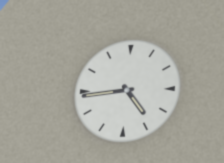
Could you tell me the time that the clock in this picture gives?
4:44
